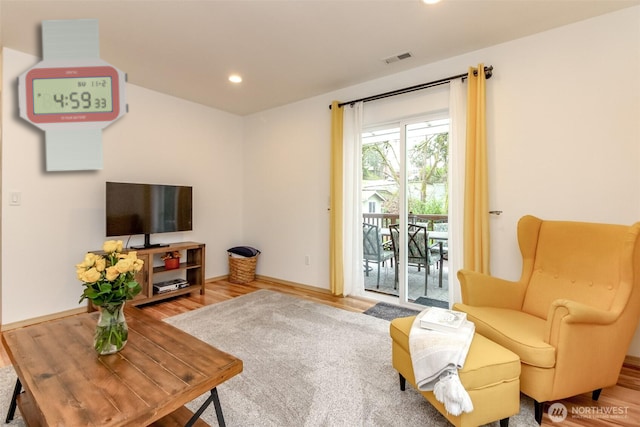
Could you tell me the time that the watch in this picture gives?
4:59
